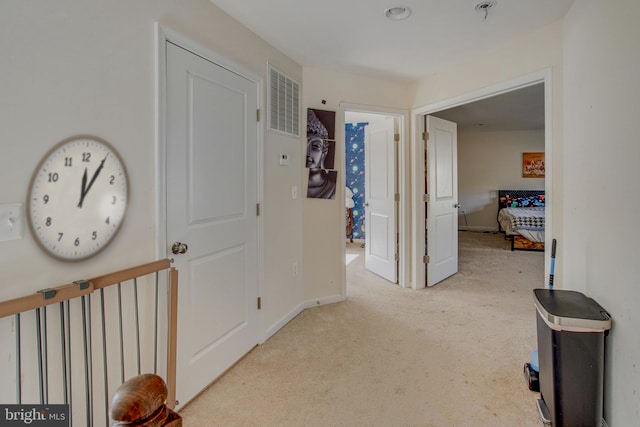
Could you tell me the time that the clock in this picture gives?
12:05
